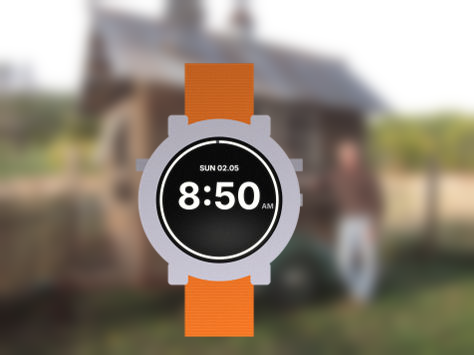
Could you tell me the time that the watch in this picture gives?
8:50
